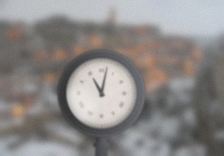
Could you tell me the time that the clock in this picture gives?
11:02
